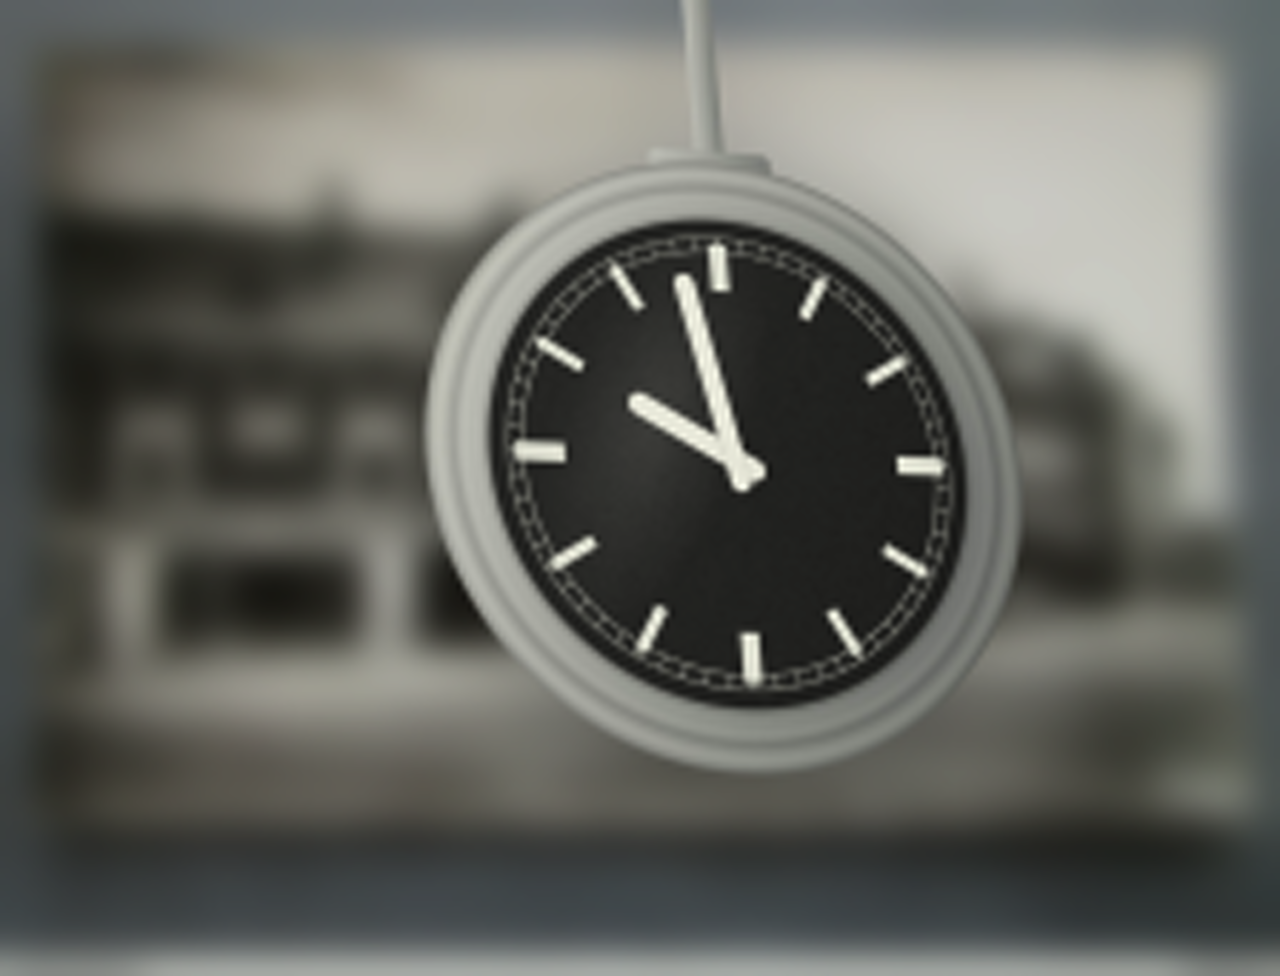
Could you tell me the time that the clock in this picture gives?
9:58
